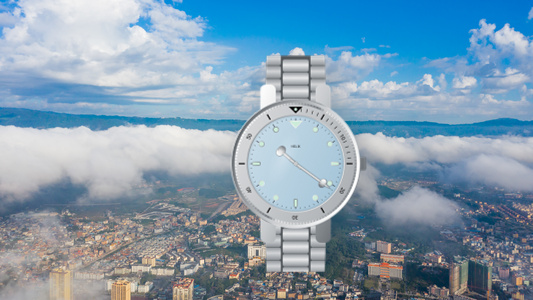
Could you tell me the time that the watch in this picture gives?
10:21
